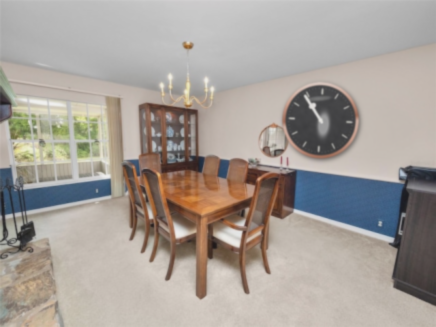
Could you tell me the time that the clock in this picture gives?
10:54
